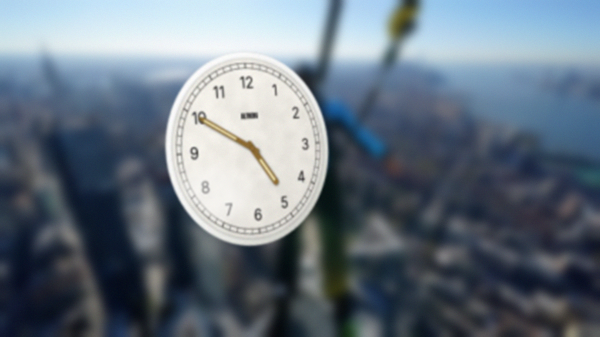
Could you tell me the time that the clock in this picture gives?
4:50
